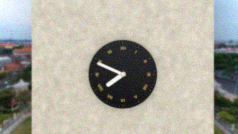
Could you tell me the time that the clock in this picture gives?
7:49
